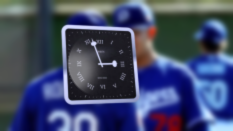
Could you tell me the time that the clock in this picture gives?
2:57
